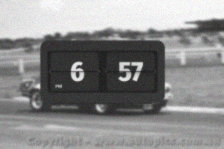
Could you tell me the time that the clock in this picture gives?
6:57
